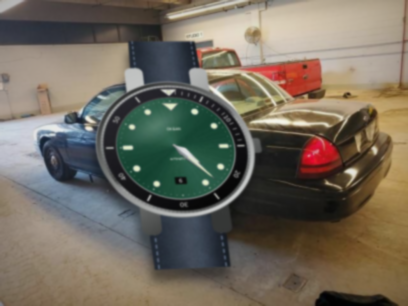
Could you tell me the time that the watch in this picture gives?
4:23
